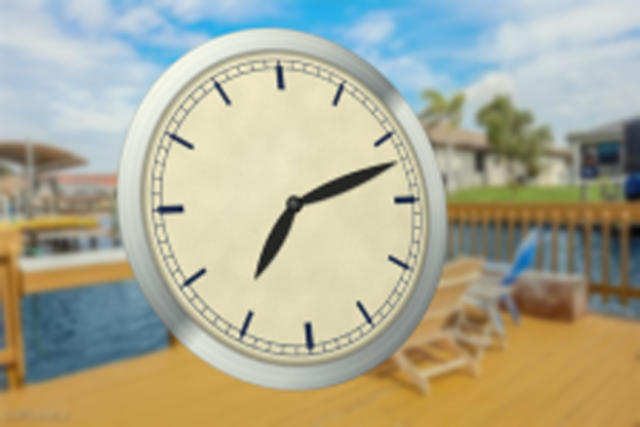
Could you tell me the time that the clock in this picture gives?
7:12
